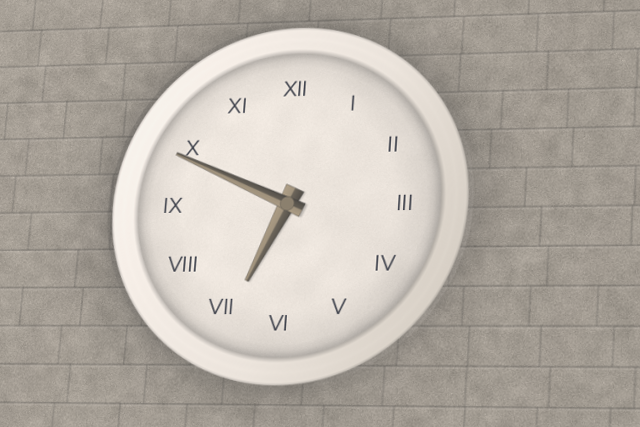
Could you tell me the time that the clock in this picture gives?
6:49
